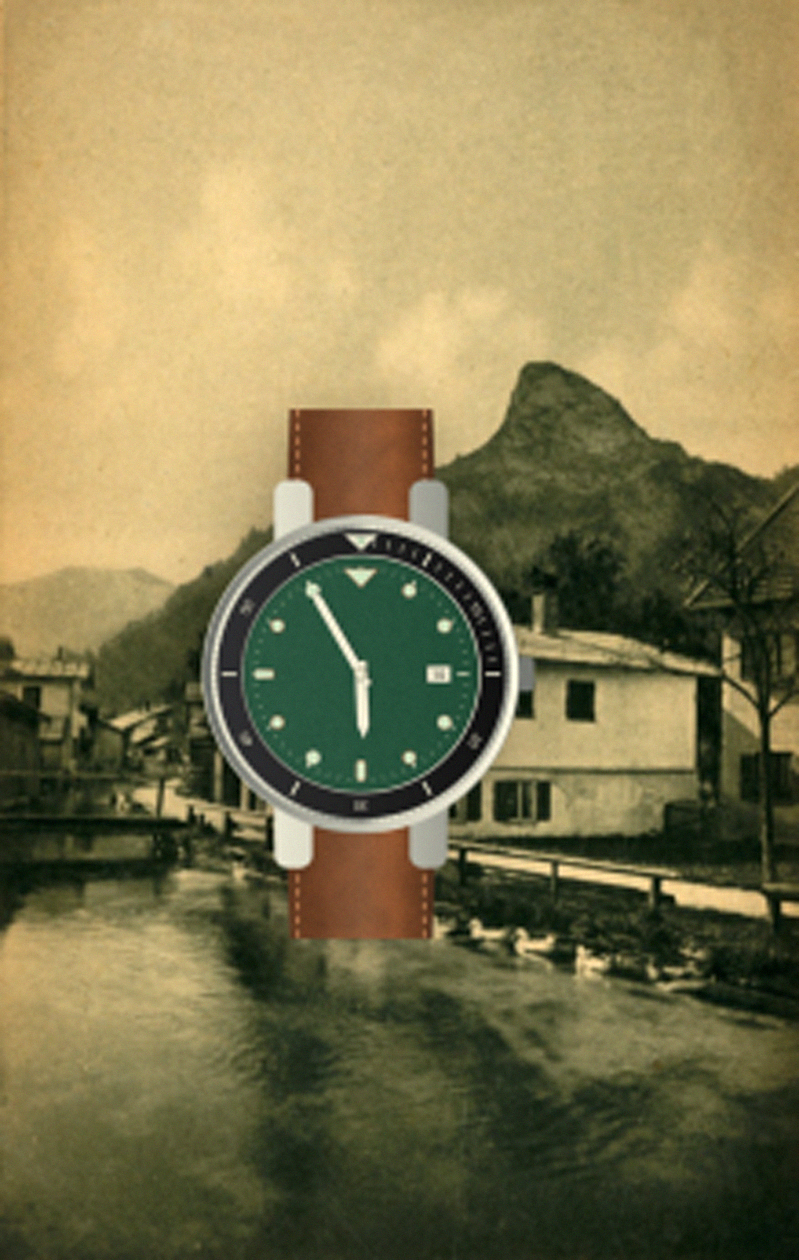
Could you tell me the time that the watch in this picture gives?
5:55
